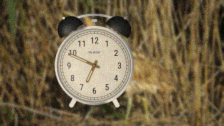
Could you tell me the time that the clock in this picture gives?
6:49
